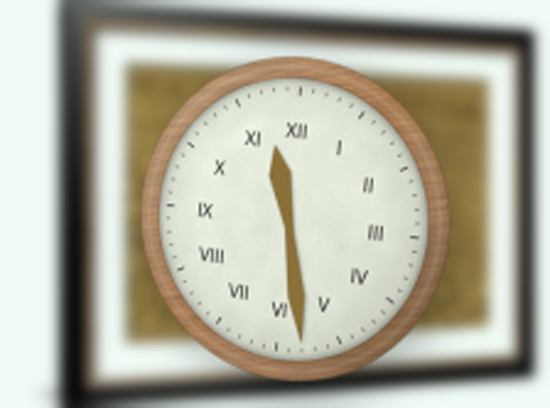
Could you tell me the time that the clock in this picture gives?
11:28
